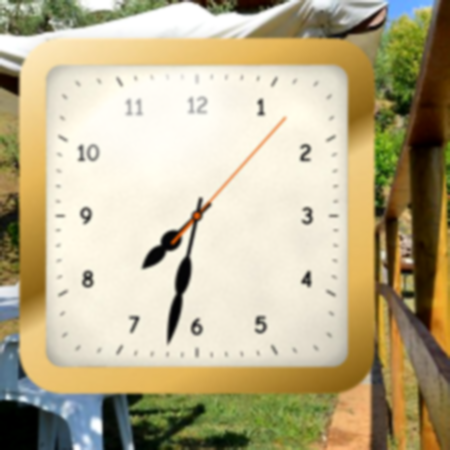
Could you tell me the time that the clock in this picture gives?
7:32:07
